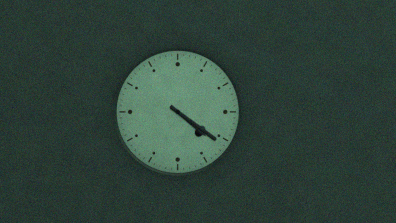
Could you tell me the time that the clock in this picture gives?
4:21
